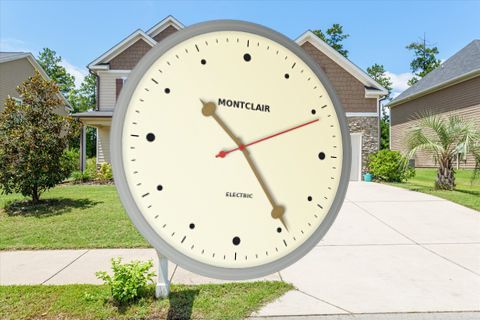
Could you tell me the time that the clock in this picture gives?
10:24:11
